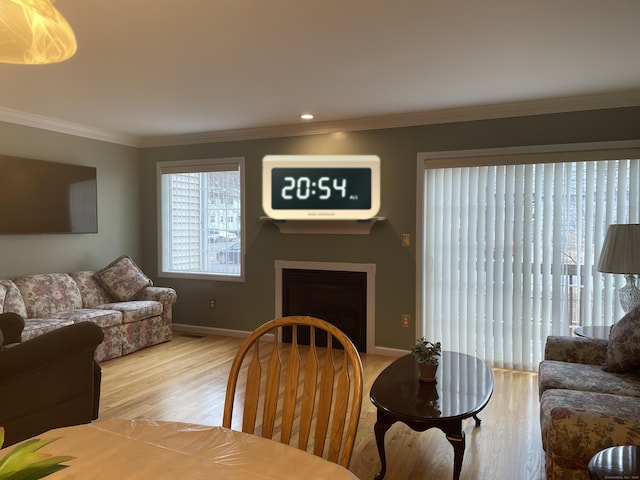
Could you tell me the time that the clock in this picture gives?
20:54
